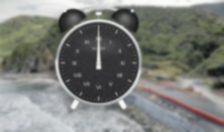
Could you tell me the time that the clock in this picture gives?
12:00
